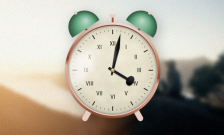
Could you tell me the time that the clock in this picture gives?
4:02
